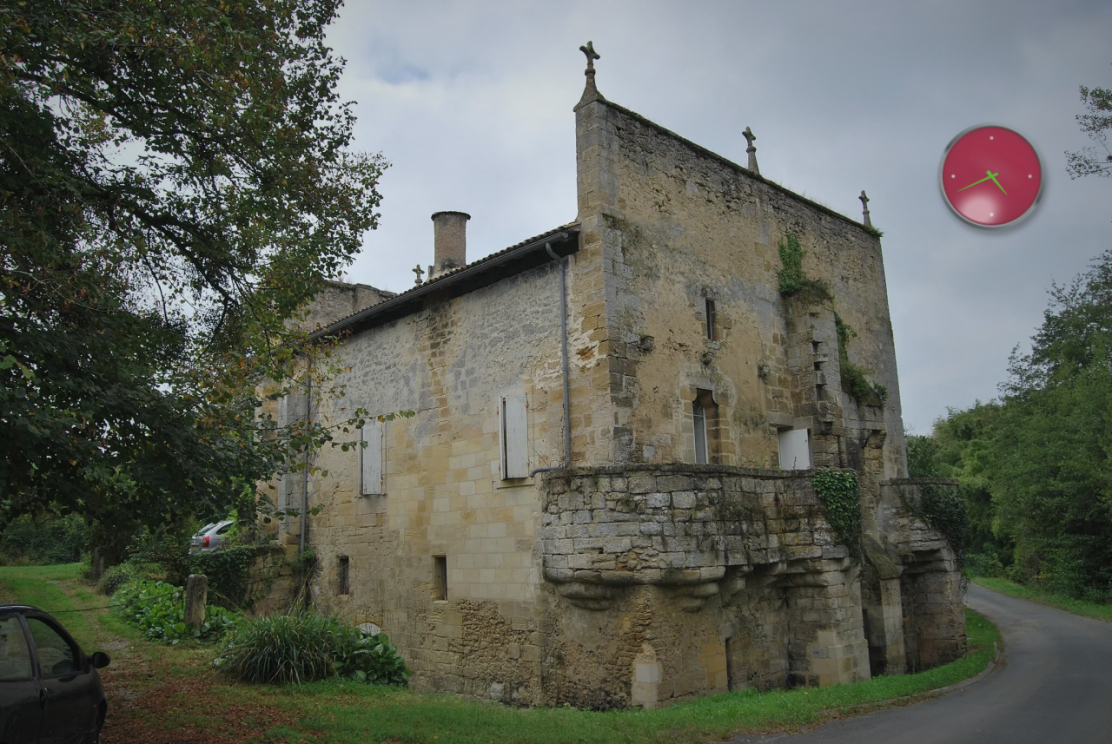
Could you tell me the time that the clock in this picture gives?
4:41
